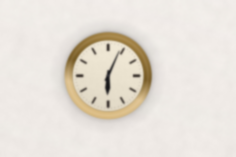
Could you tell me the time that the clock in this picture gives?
6:04
